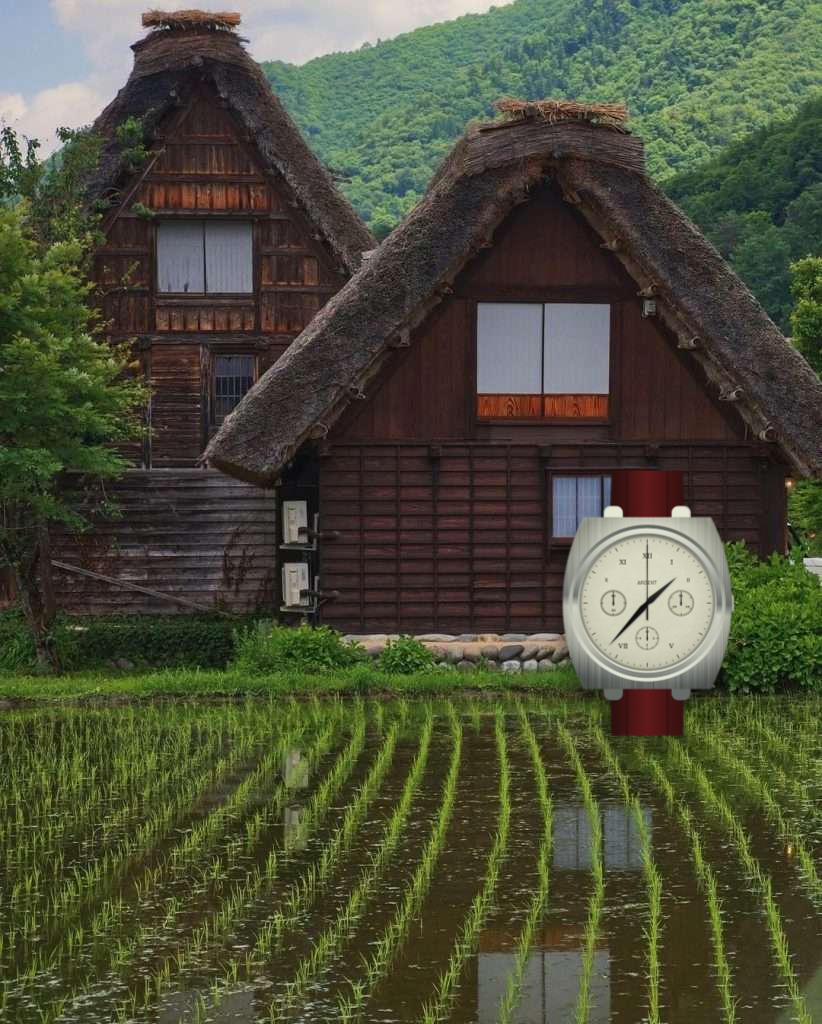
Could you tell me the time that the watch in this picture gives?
1:37
